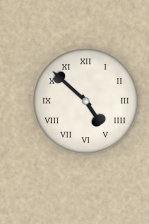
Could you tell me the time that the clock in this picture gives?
4:52
